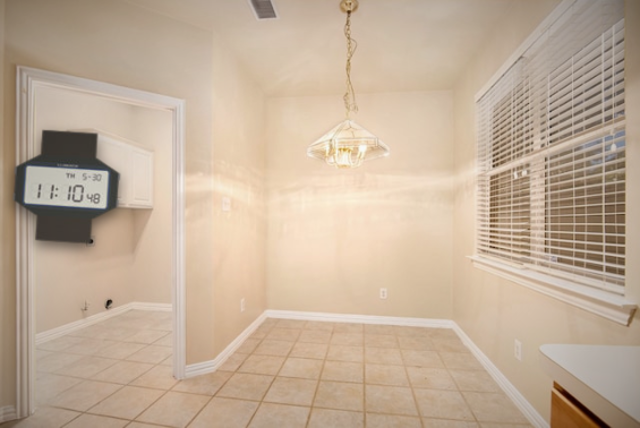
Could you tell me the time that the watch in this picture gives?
11:10:48
